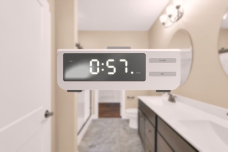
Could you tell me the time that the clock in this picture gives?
0:57
